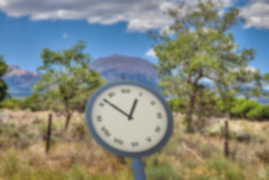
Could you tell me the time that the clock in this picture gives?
12:52
